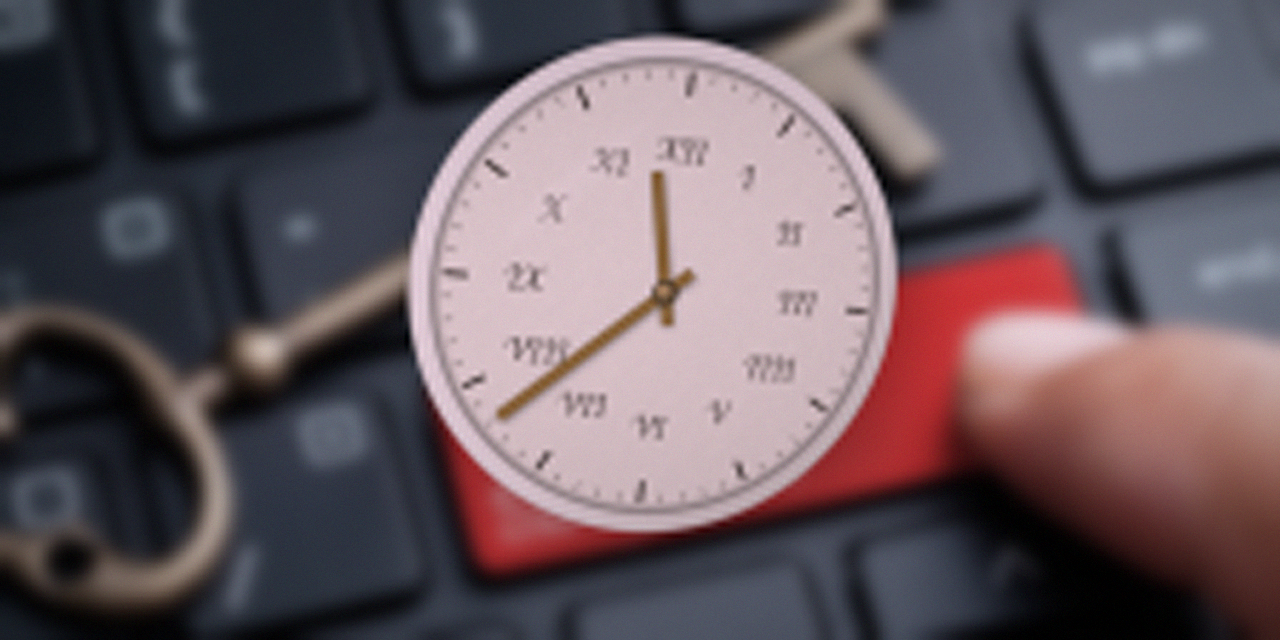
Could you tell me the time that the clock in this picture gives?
11:38
